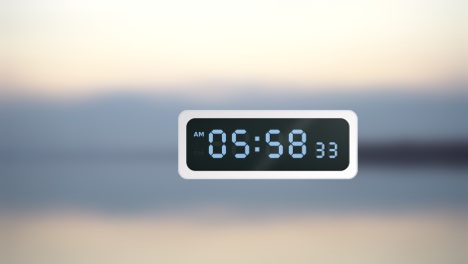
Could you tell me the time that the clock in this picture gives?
5:58:33
